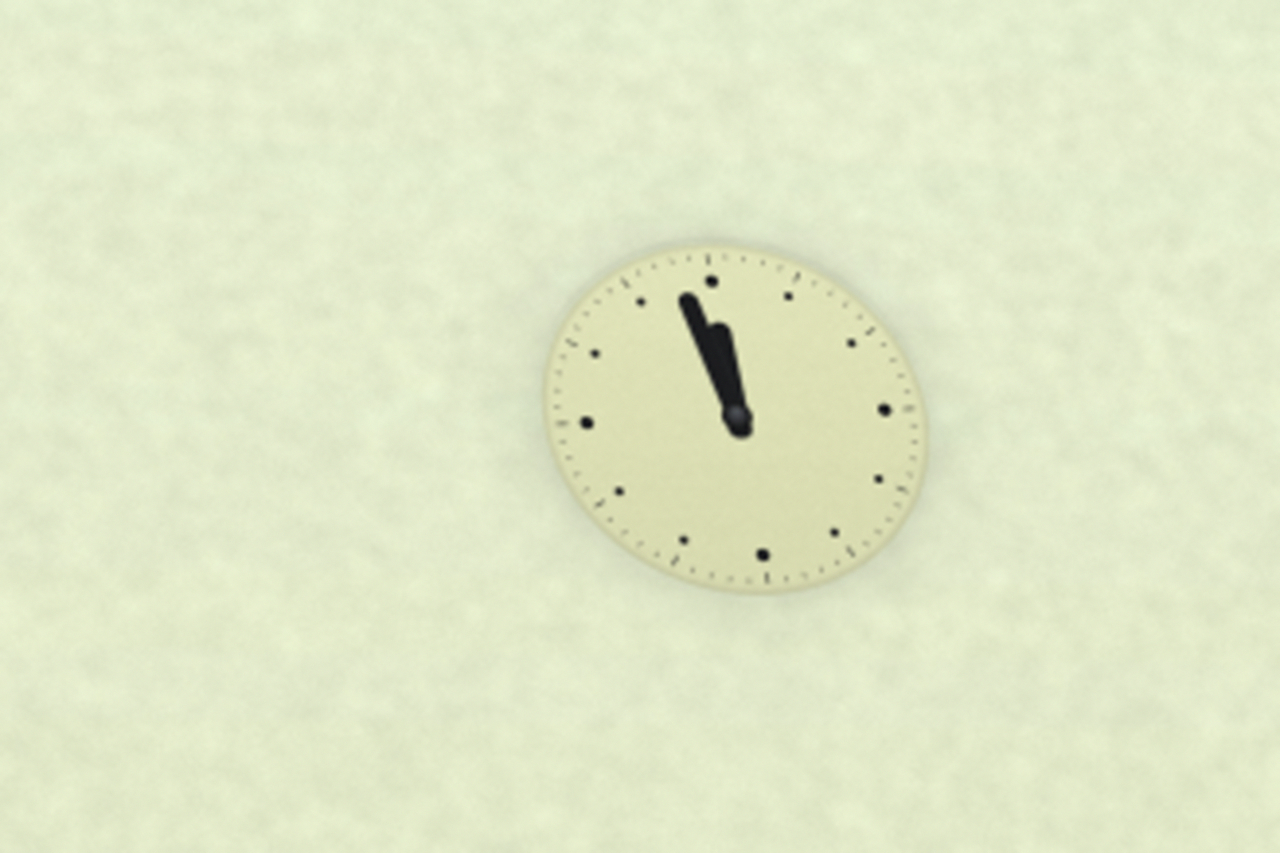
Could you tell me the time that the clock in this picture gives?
11:58
